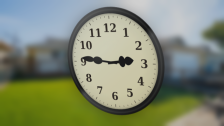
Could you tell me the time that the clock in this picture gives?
2:46
